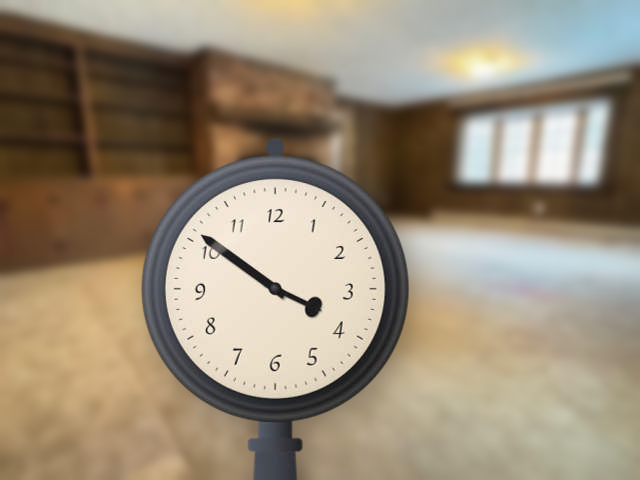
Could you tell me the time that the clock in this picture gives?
3:51
